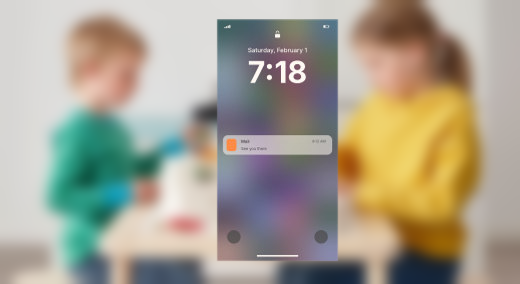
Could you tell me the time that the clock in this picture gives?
7:18
